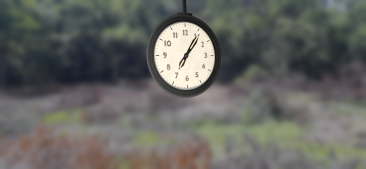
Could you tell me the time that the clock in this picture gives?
7:06
